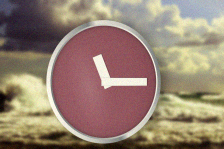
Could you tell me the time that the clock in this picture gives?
11:15
